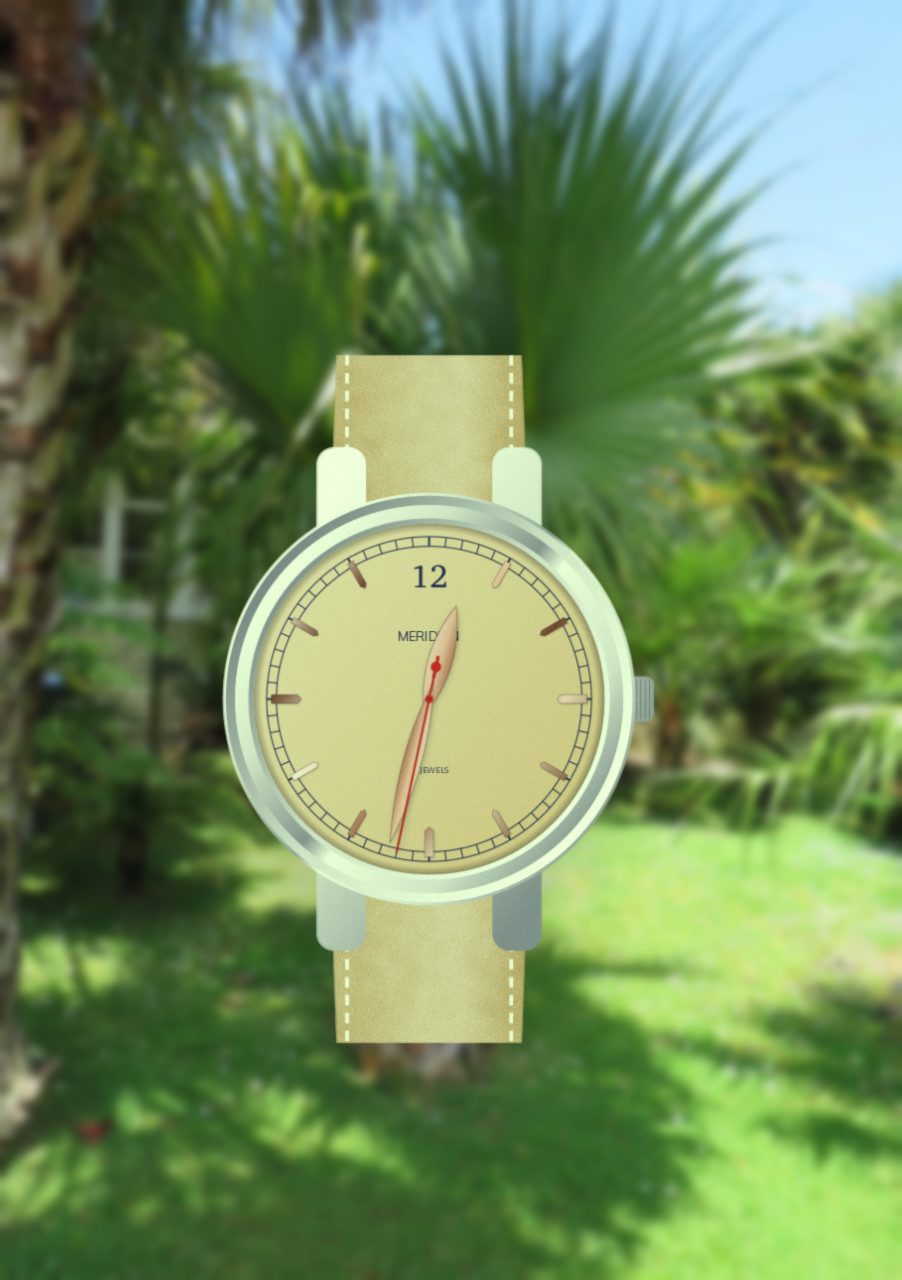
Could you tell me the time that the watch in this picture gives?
12:32:32
